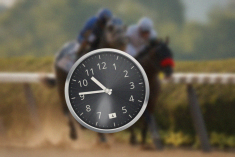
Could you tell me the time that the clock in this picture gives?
10:46
